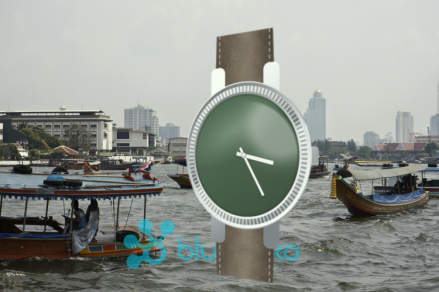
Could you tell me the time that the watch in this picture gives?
3:25
